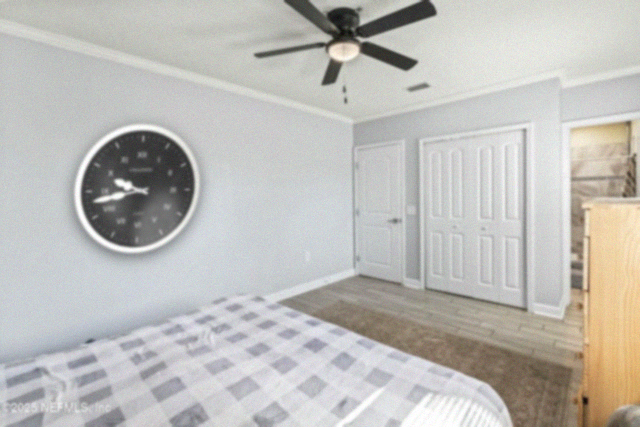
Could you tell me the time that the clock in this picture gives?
9:43
